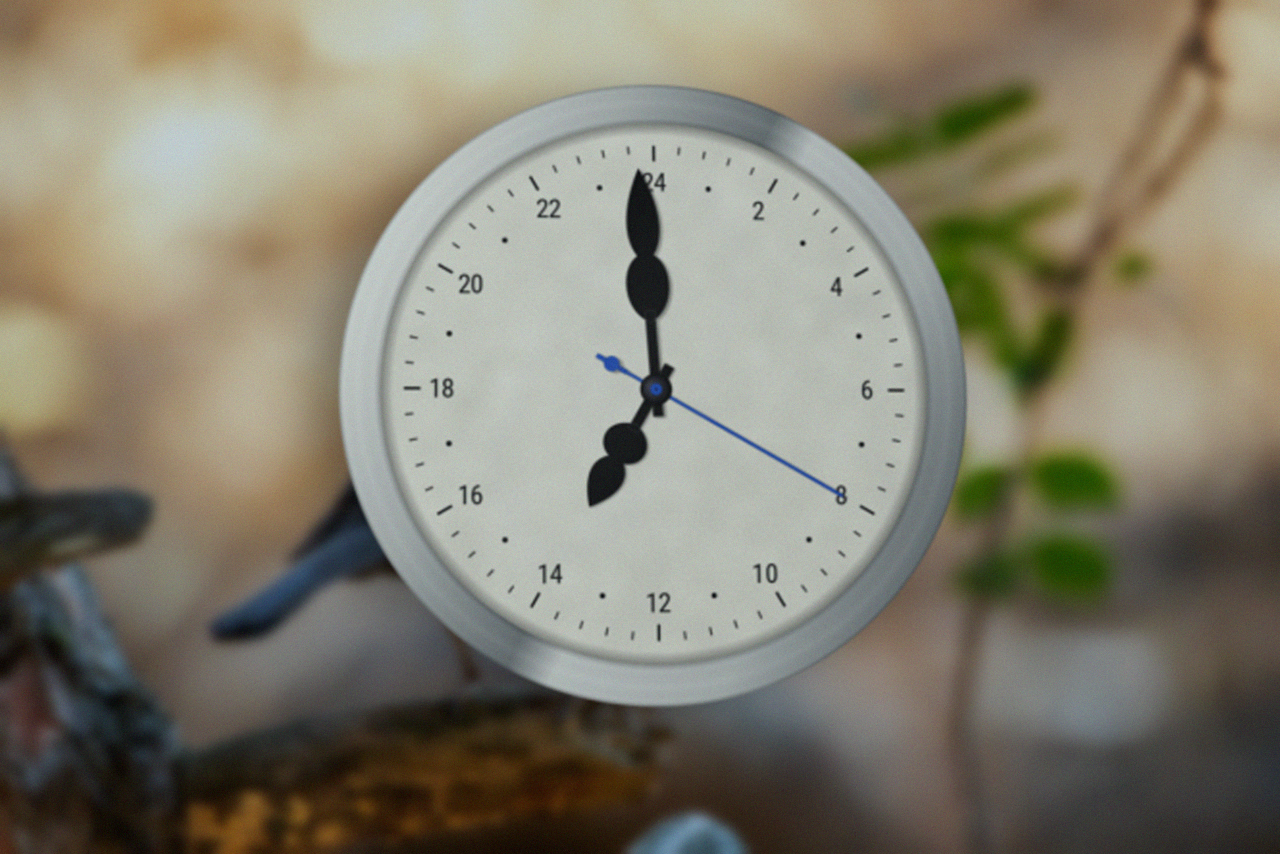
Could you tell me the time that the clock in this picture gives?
13:59:20
